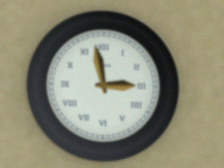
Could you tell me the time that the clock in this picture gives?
2:58
